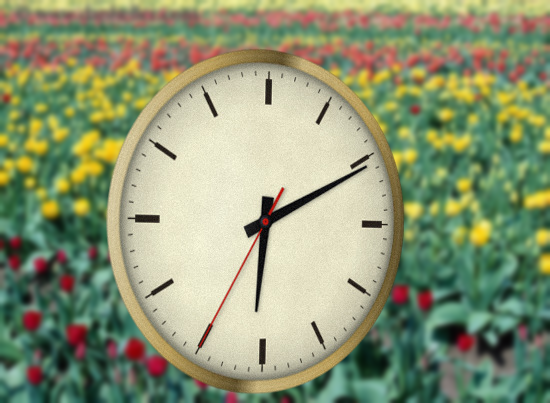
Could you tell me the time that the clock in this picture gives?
6:10:35
